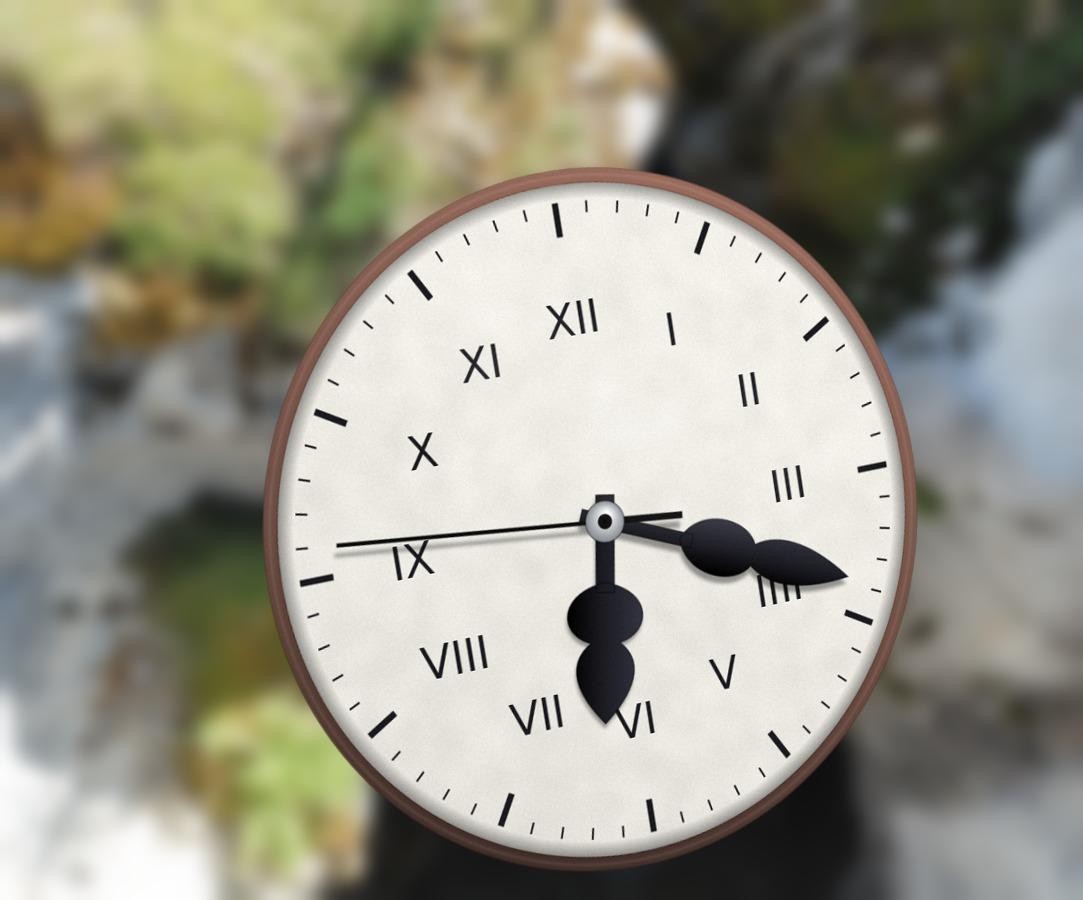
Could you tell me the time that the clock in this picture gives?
6:18:46
